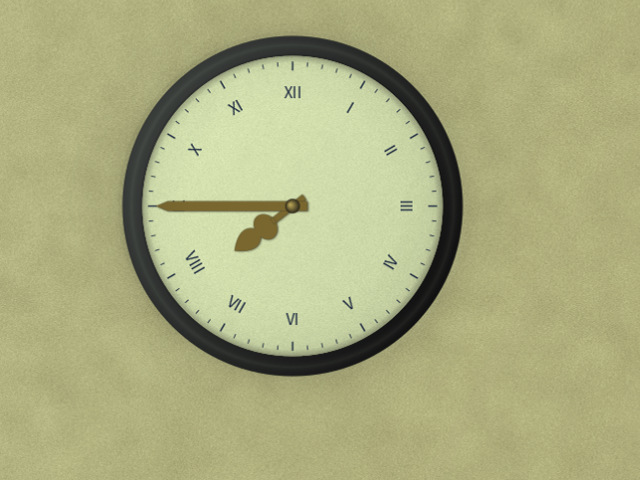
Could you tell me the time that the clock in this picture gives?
7:45
